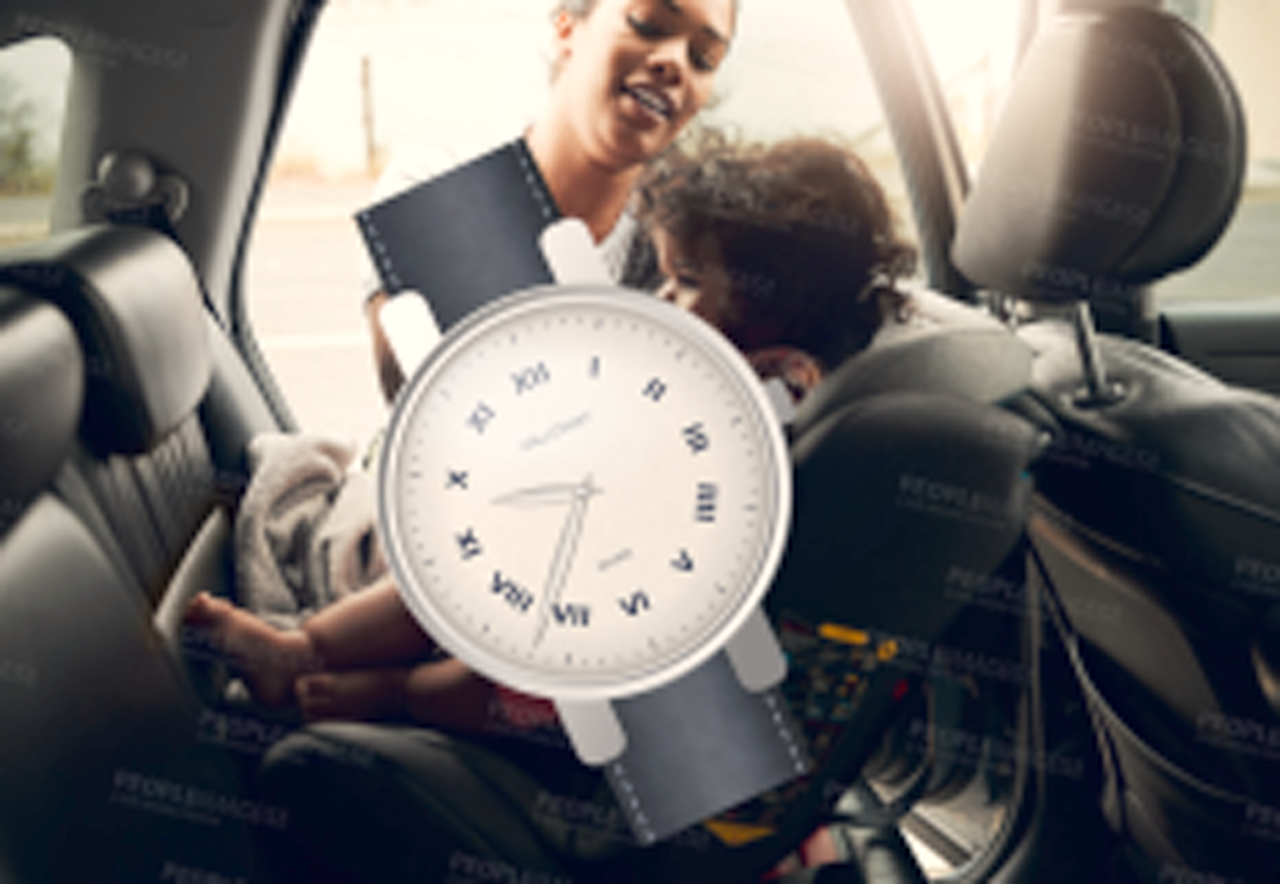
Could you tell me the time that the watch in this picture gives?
9:37
